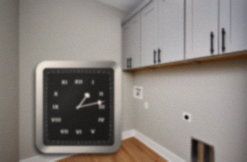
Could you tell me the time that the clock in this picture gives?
1:13
